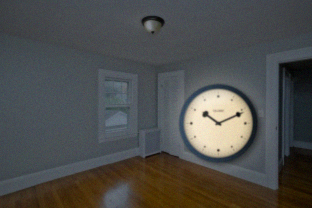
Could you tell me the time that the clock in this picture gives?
10:11
